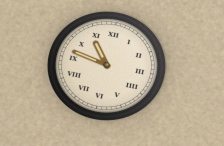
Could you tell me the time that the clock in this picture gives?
10:47
